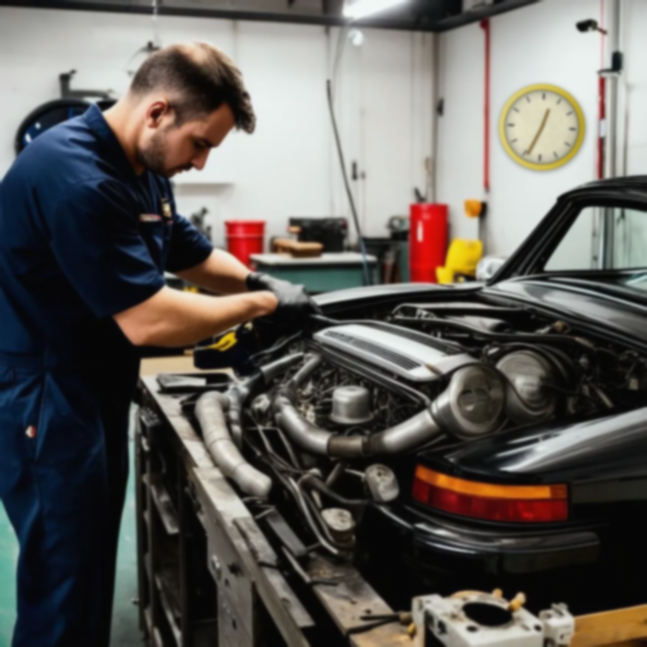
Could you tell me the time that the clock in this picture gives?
12:34
